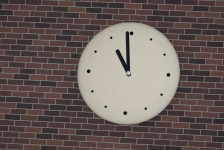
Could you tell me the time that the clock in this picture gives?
10:59
